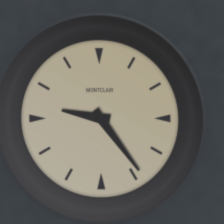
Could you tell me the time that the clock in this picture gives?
9:24
